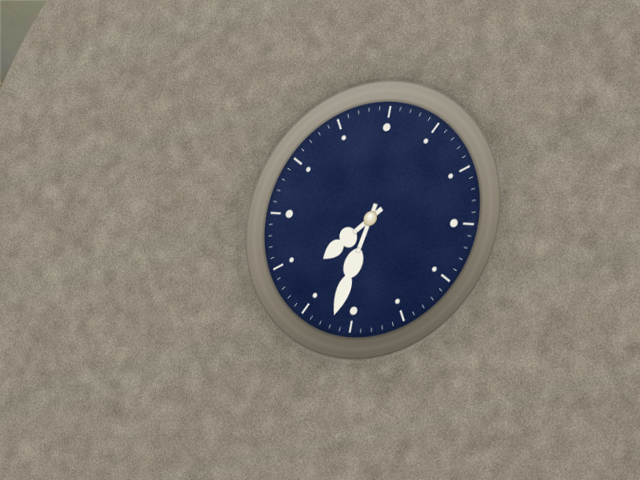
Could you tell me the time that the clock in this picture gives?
7:32
